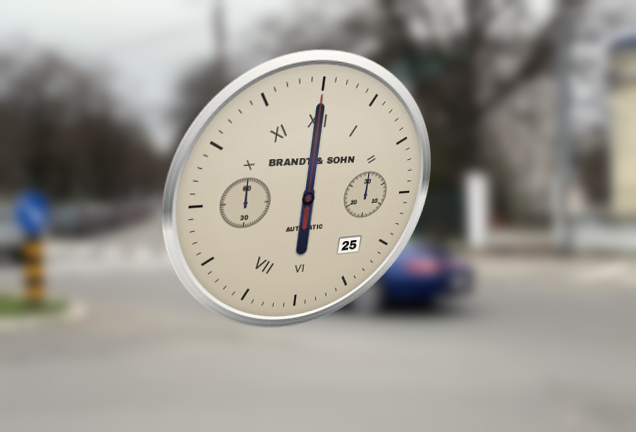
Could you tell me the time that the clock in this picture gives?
6:00
